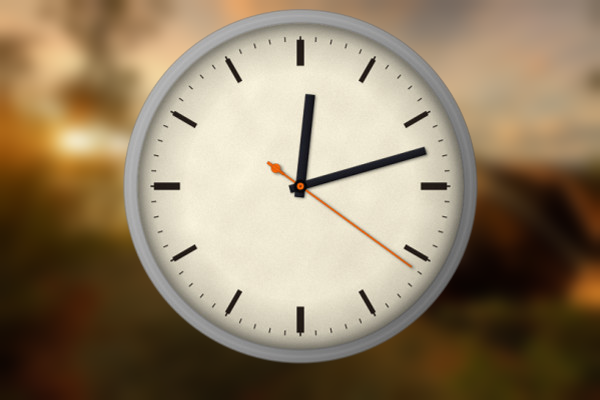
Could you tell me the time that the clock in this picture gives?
12:12:21
